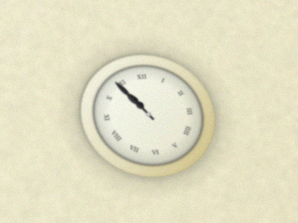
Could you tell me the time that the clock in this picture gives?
10:54
